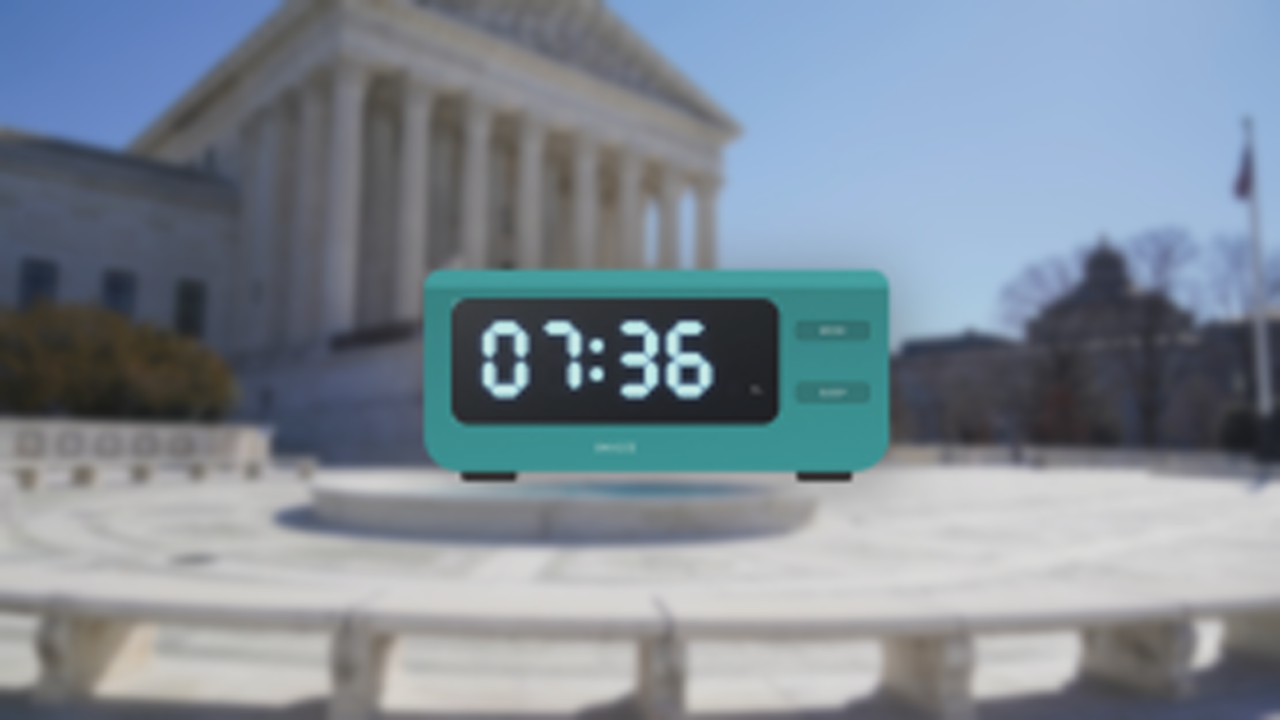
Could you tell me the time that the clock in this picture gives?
7:36
